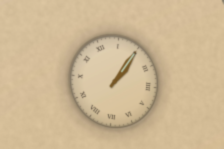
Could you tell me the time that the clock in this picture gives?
2:10
